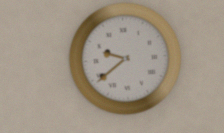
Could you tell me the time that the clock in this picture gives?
9:39
